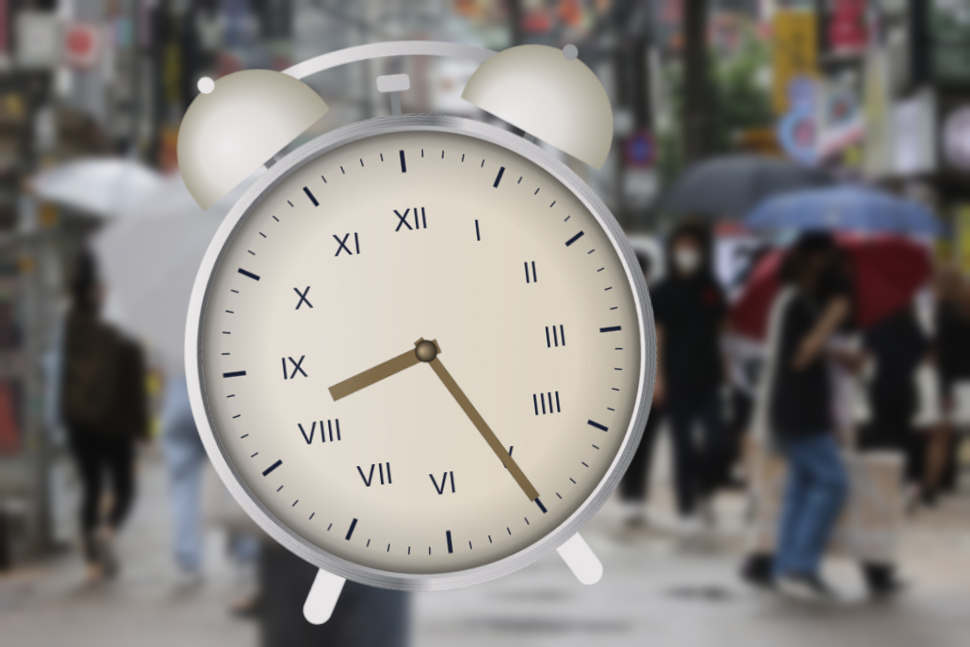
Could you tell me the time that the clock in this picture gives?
8:25
